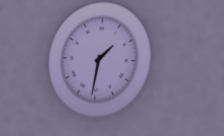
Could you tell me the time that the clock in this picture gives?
1:31
